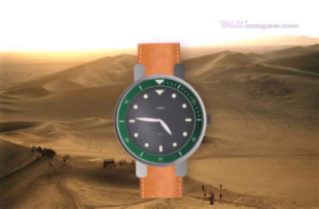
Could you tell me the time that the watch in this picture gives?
4:46
